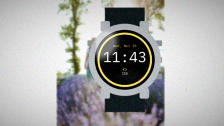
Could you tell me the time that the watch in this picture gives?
11:43
